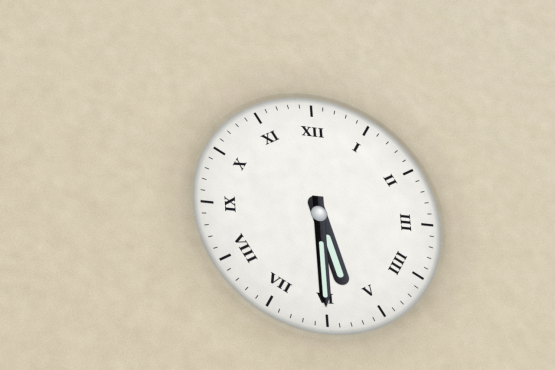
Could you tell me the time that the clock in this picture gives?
5:30
